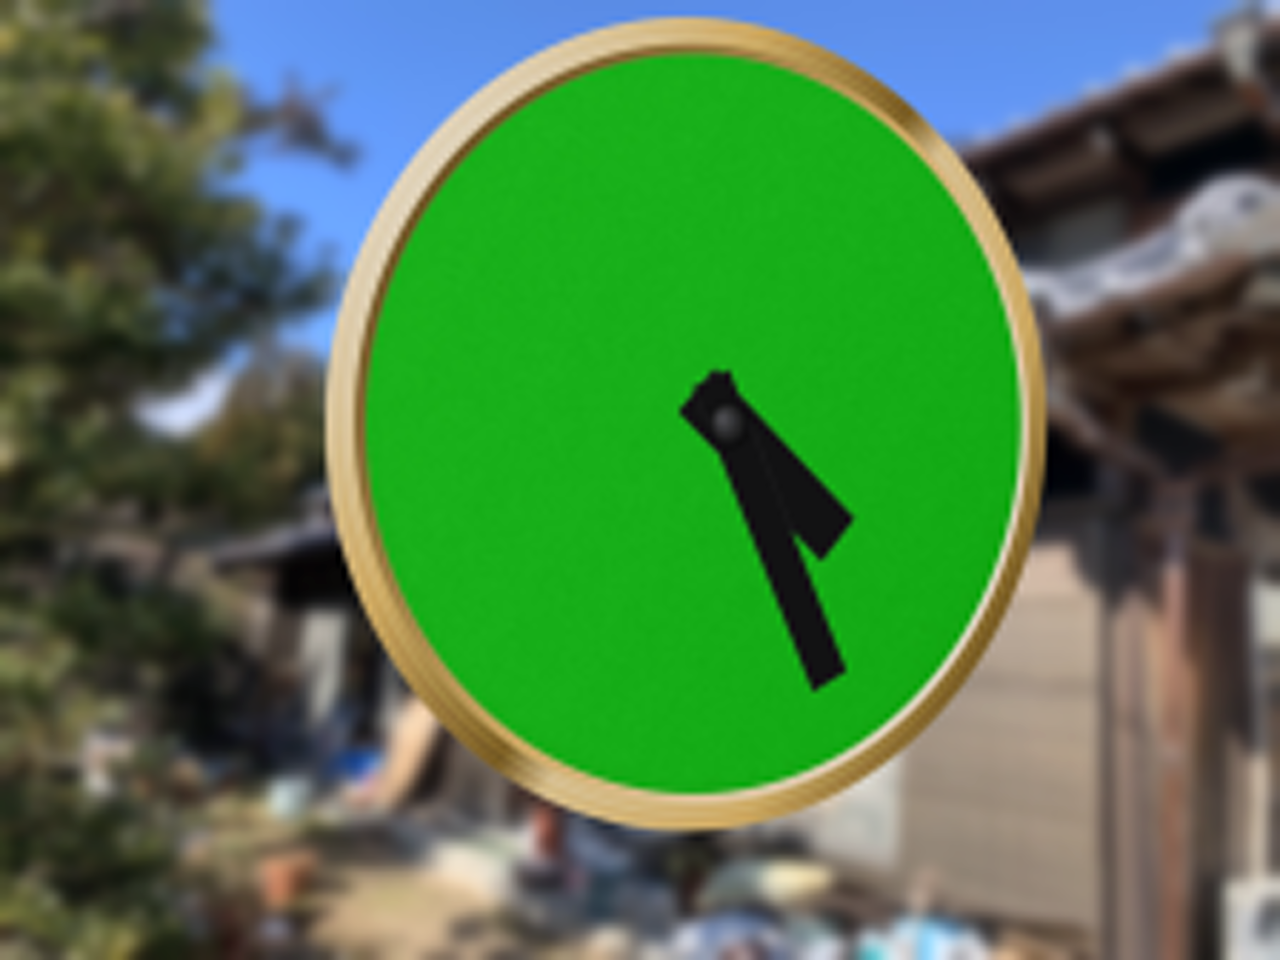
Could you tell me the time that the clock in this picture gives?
4:26
